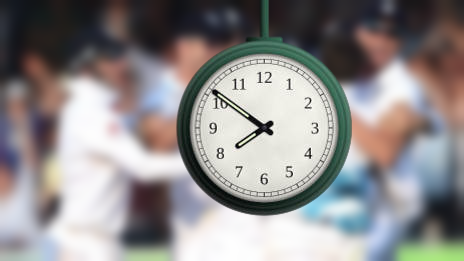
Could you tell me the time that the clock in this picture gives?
7:51
